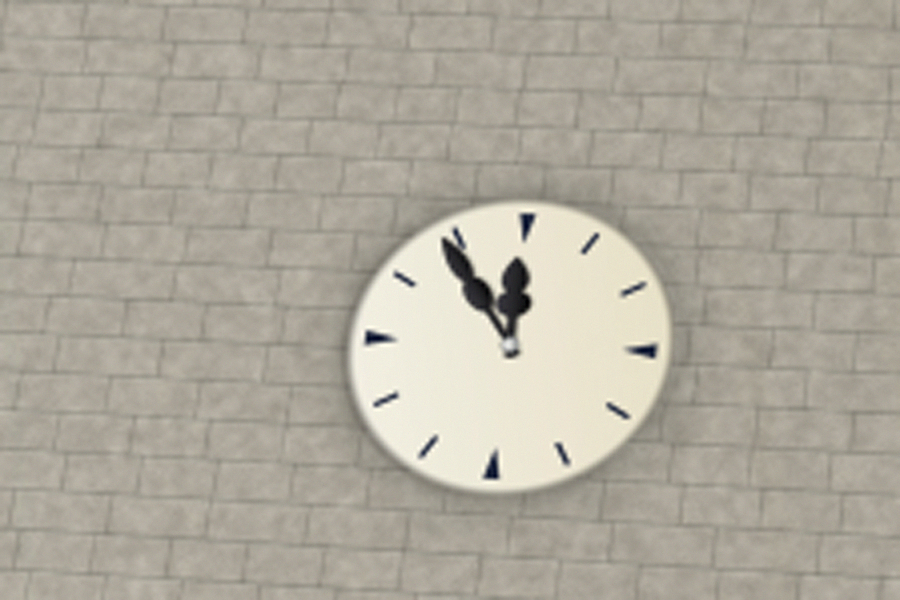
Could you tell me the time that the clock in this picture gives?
11:54
